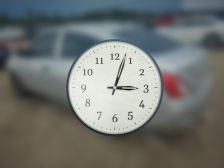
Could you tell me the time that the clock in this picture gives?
3:03
